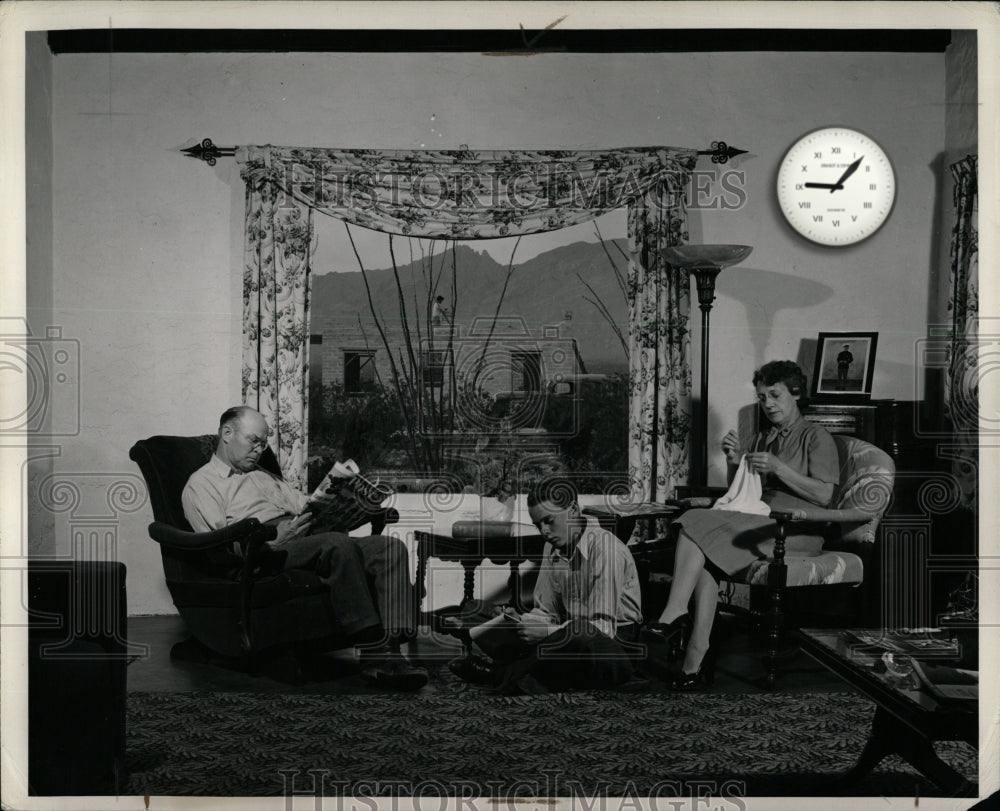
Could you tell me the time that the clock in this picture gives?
9:07
